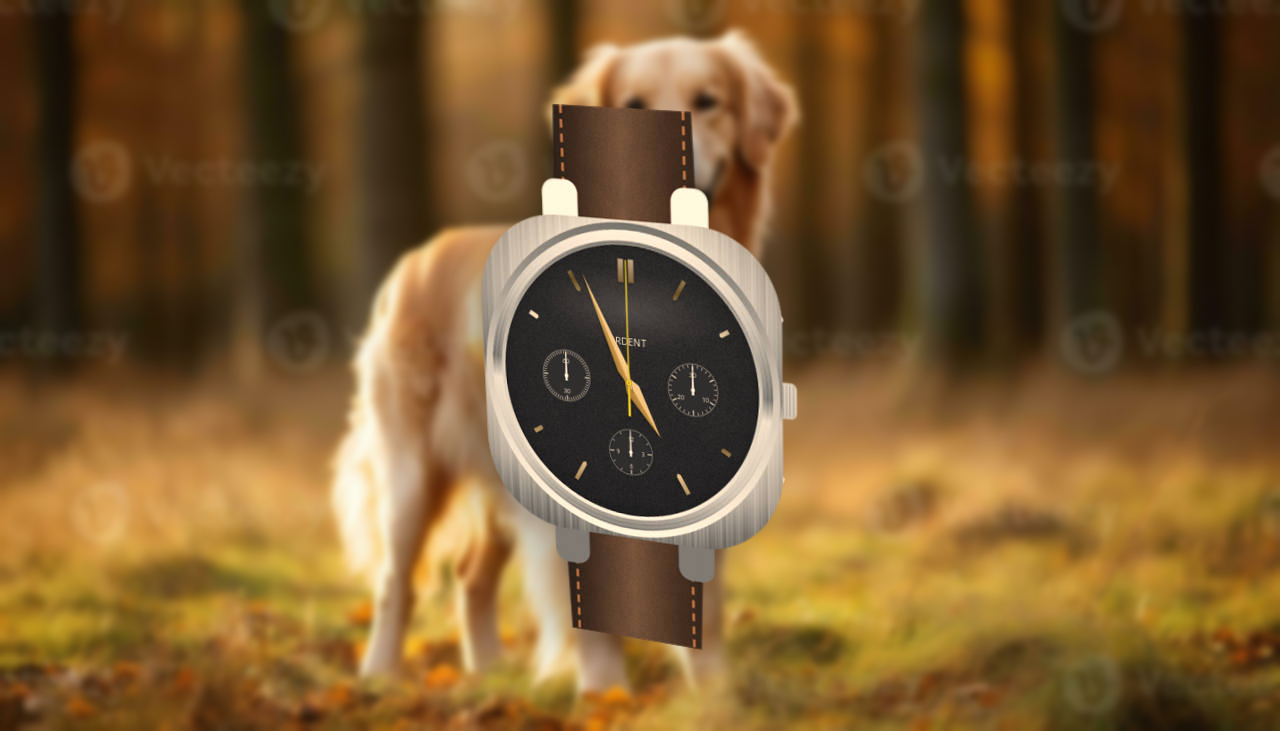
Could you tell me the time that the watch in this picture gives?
4:56
